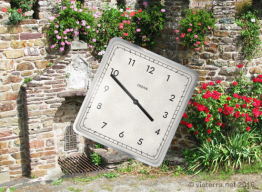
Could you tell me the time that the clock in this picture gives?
3:49
